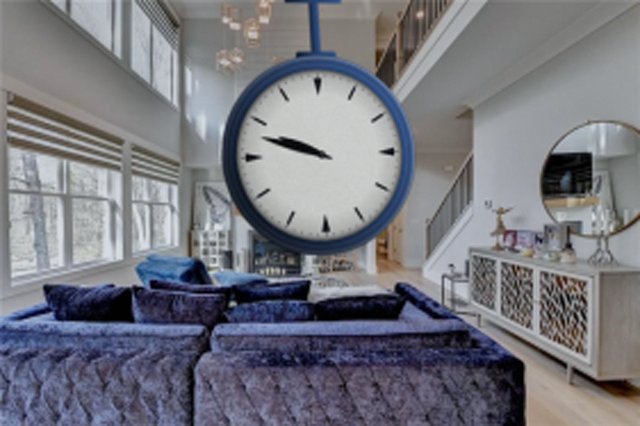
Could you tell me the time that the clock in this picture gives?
9:48
